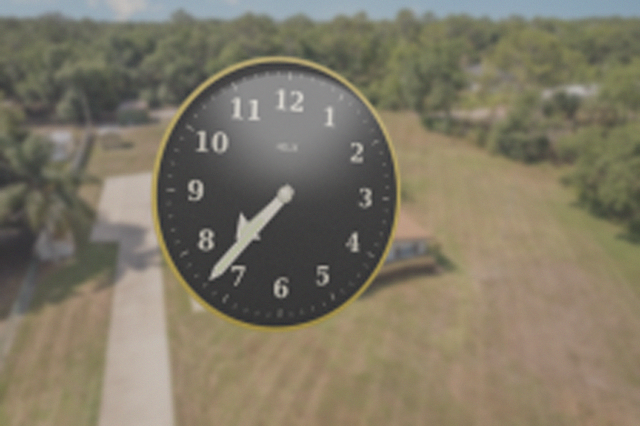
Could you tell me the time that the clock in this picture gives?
7:37
